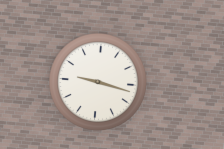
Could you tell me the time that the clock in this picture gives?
9:17
